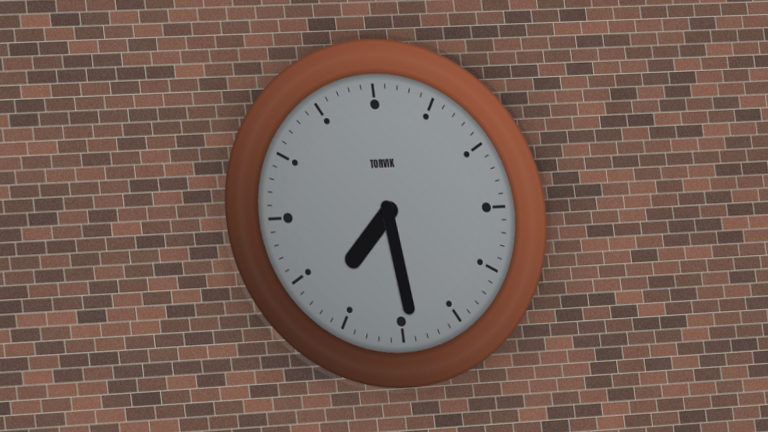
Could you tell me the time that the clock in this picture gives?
7:29
